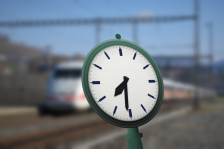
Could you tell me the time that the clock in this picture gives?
7:31
